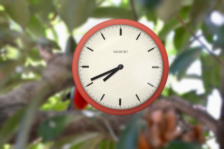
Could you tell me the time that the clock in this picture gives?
7:41
